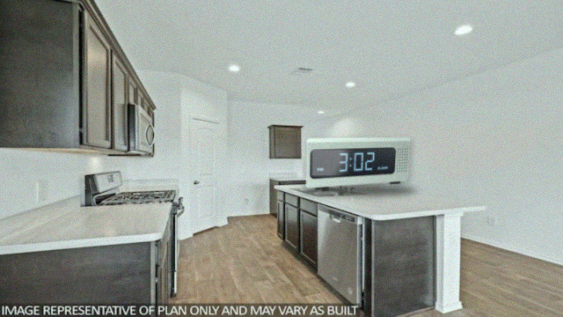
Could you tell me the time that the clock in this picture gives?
3:02
